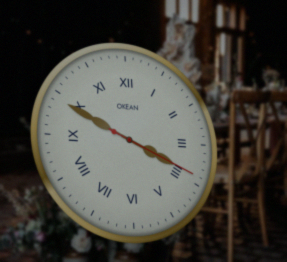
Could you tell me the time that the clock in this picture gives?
3:49:19
